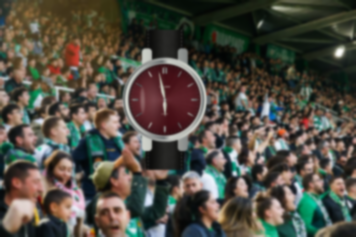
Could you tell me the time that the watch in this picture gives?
5:58
